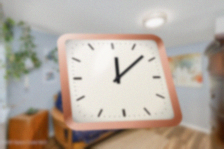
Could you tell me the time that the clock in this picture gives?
12:08
